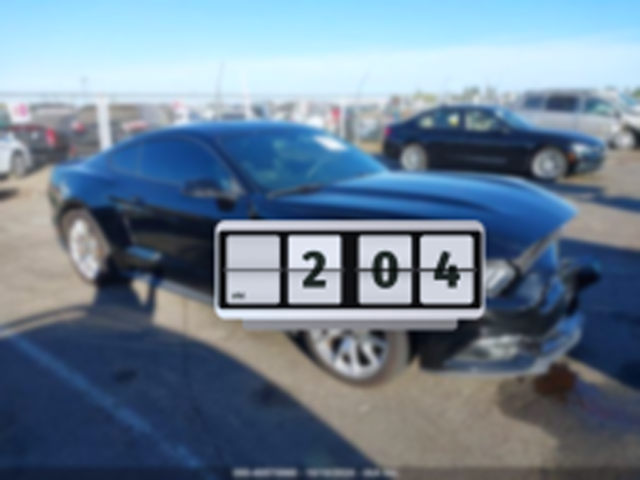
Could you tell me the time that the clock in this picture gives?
2:04
